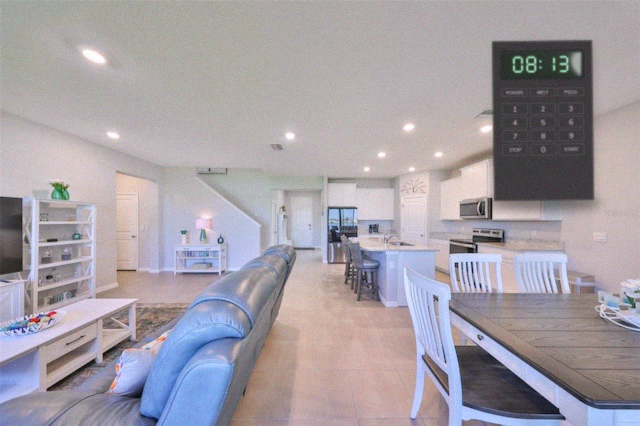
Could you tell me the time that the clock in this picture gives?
8:13
